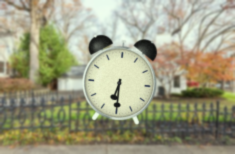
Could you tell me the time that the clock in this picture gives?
6:30
